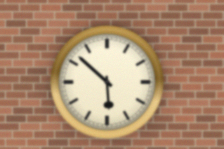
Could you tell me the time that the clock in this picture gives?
5:52
